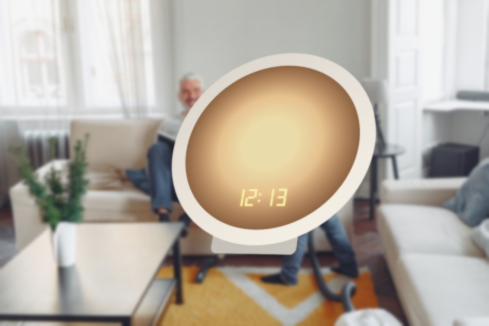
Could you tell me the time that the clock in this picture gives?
12:13
